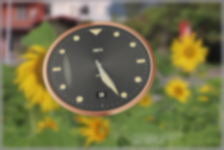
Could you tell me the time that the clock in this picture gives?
5:26
